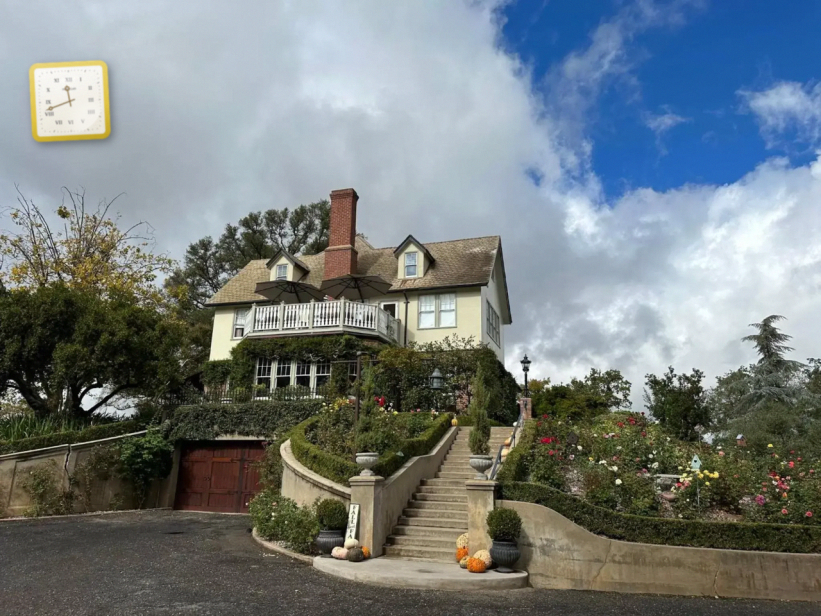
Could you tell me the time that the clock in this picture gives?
11:42
